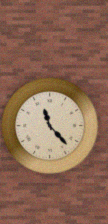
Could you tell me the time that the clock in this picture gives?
11:23
